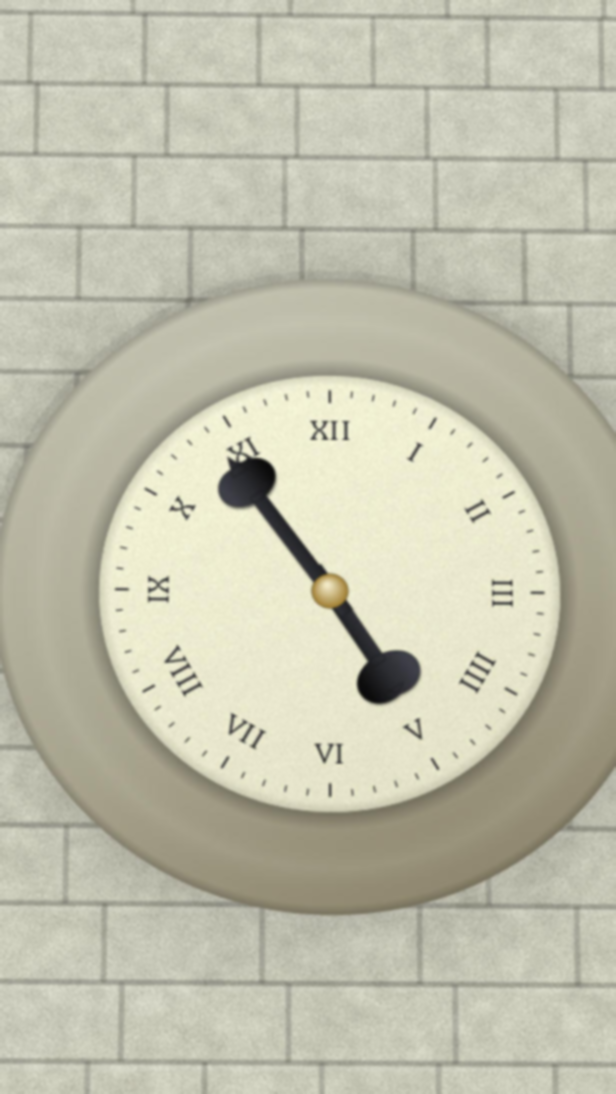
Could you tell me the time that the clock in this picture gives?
4:54
